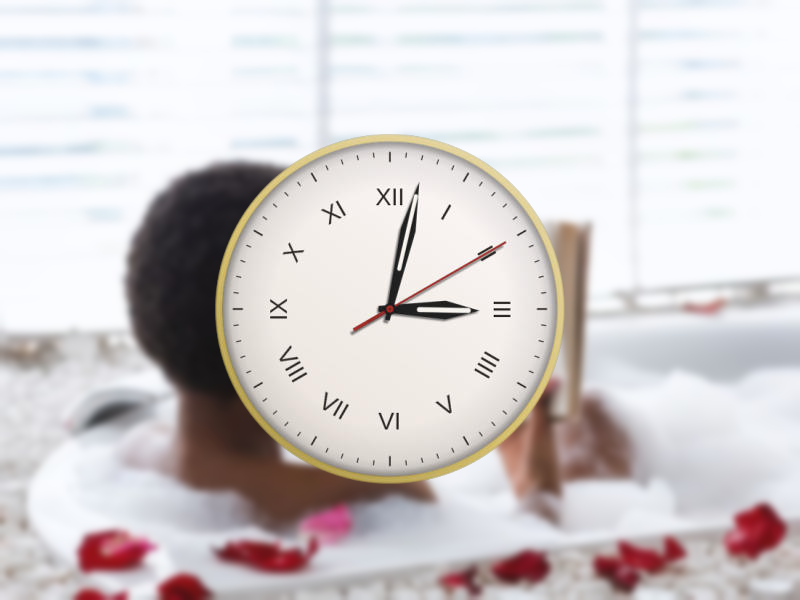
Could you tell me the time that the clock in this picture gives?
3:02:10
